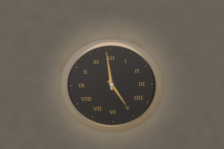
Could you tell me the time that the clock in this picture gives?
4:59
